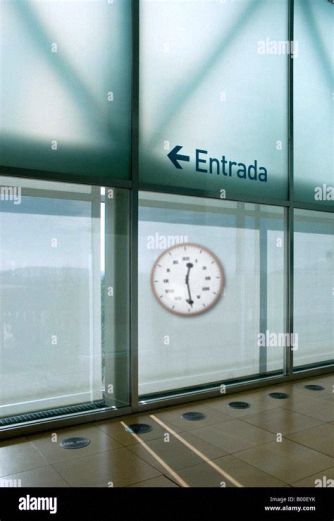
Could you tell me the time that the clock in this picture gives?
12:29
